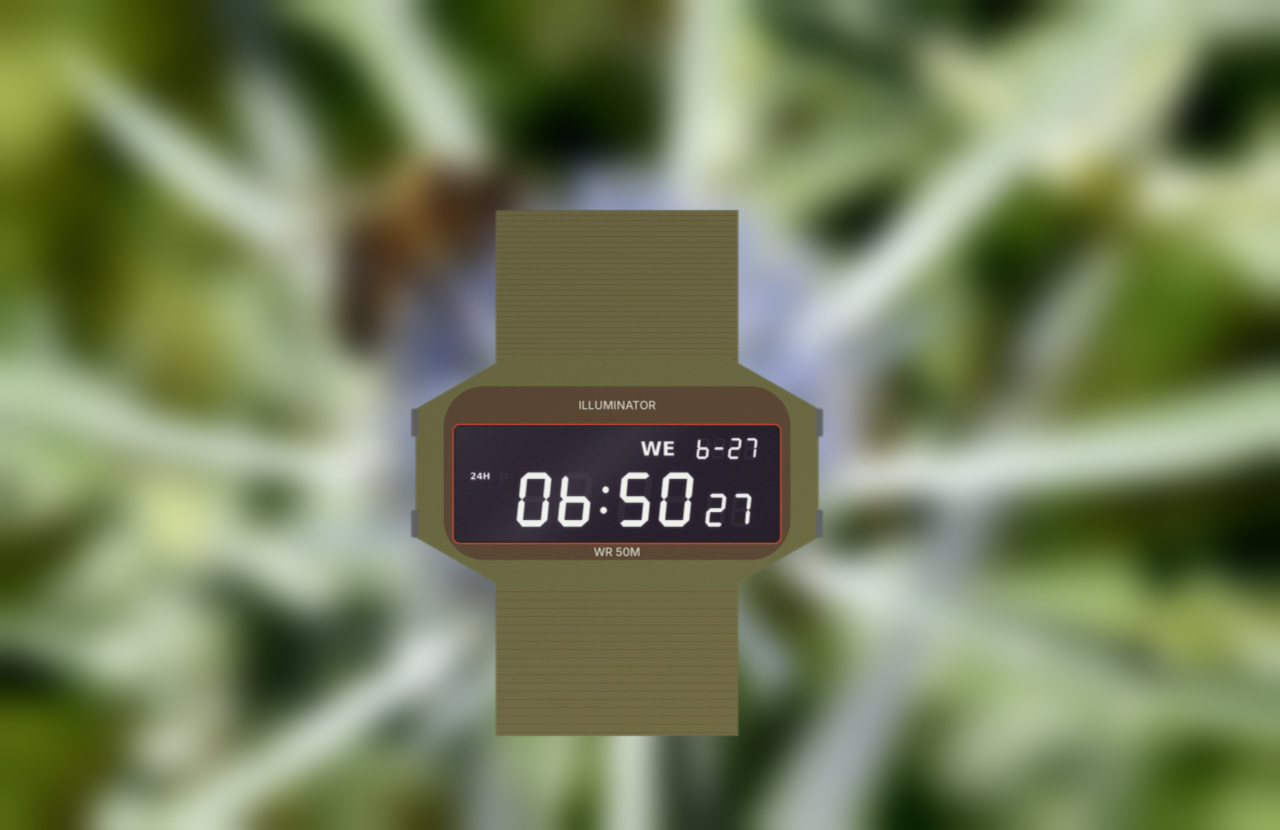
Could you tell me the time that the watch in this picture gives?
6:50:27
